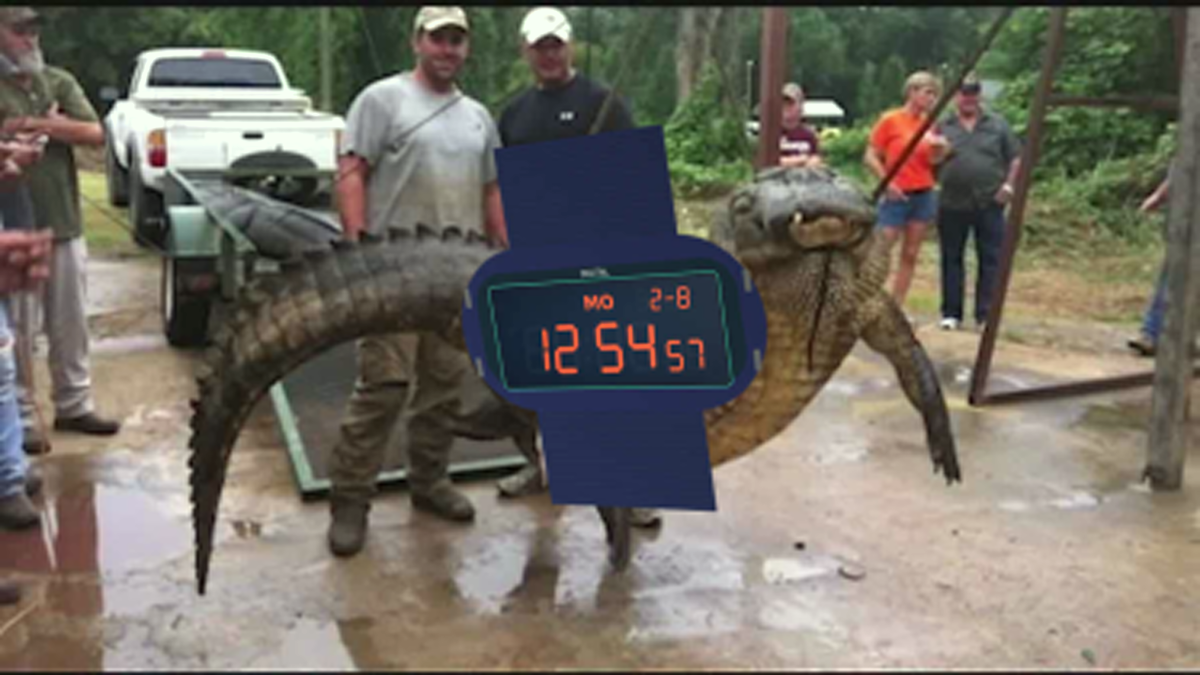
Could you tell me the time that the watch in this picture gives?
12:54:57
